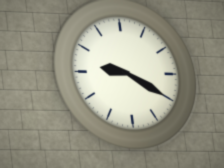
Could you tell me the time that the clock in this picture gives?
9:20
